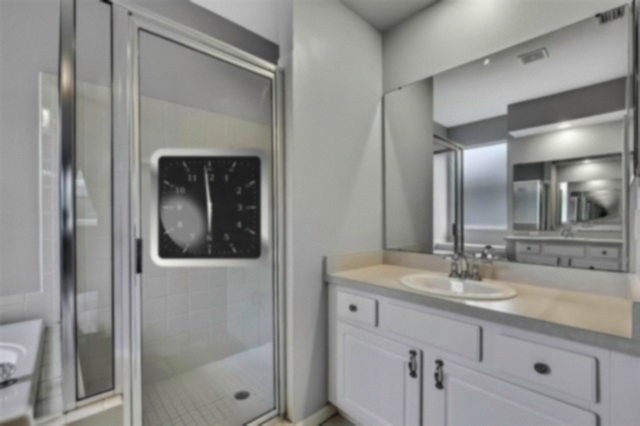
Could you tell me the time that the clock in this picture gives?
5:59
